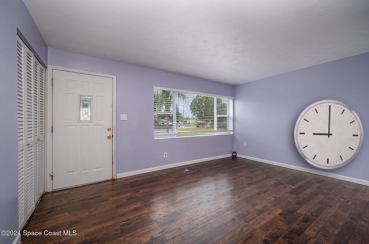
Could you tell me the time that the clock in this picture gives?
9:00
